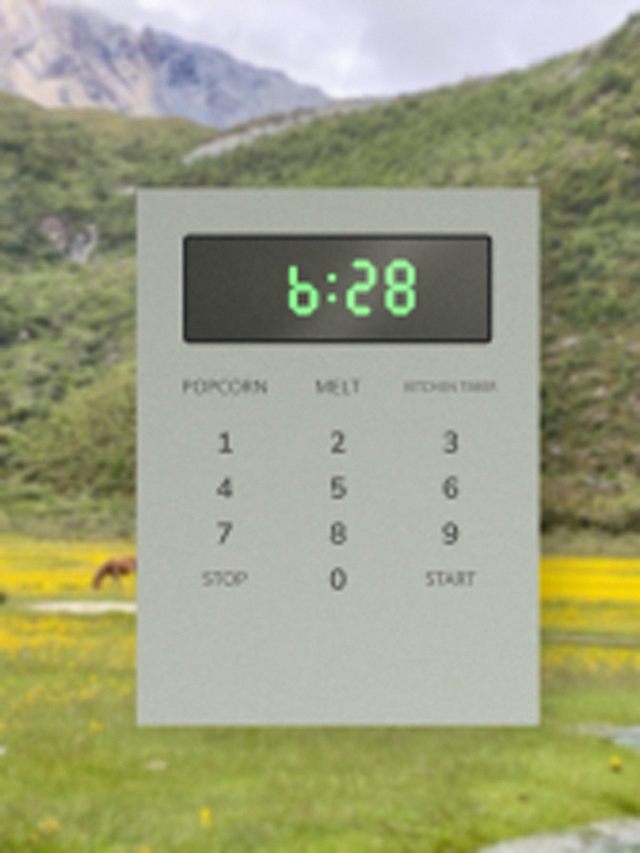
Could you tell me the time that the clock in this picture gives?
6:28
